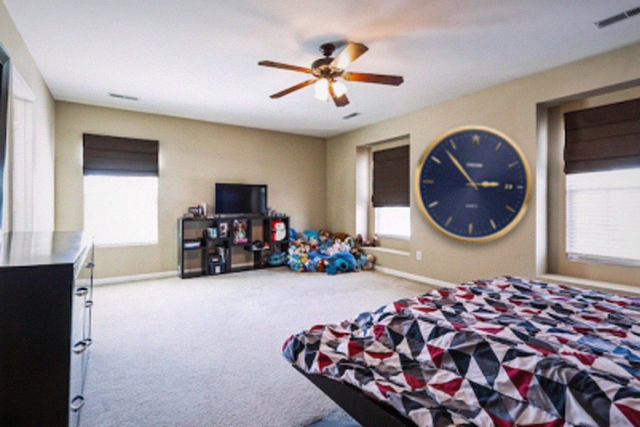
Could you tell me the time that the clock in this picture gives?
2:53
